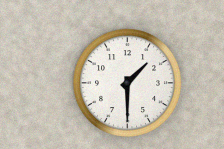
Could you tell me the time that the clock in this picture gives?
1:30
